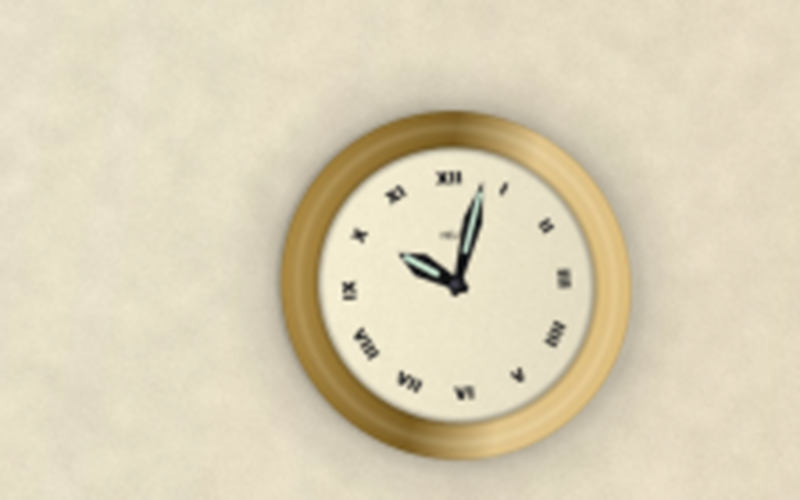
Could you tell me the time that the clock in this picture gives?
10:03
